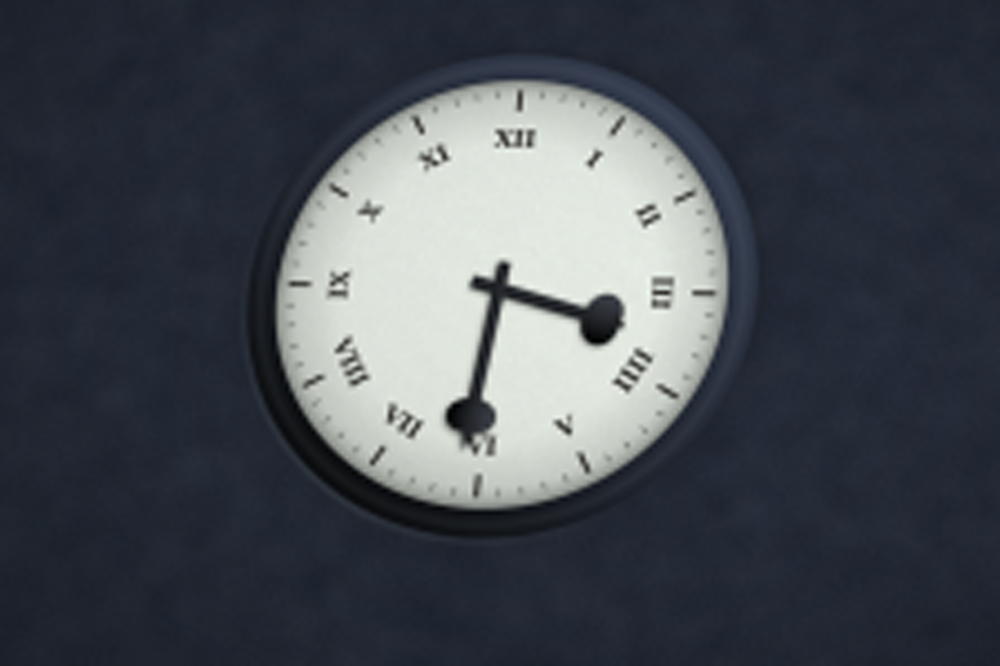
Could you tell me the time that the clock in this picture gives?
3:31
